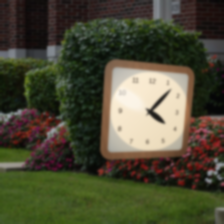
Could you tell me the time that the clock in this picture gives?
4:07
